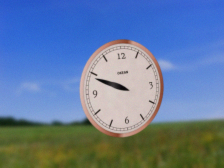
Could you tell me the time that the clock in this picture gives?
9:49
